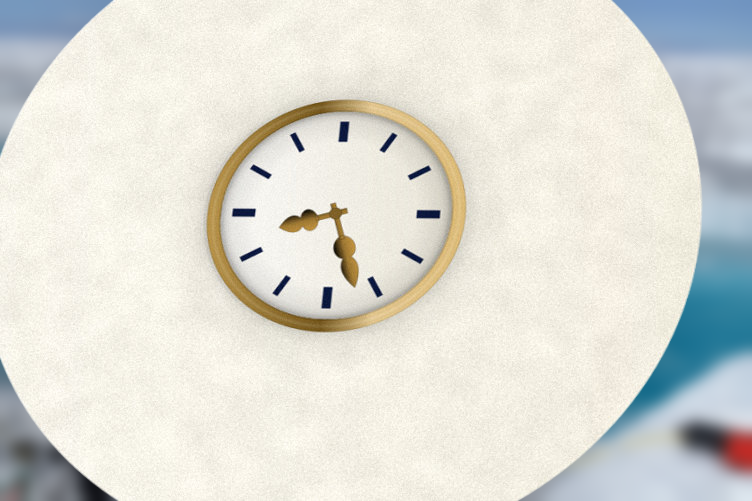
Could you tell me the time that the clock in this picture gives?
8:27
